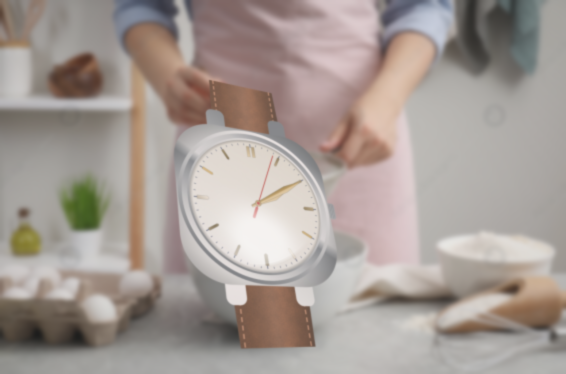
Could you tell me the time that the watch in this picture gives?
2:10:04
